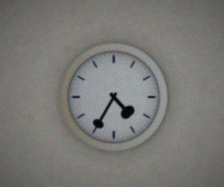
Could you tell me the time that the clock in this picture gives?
4:35
